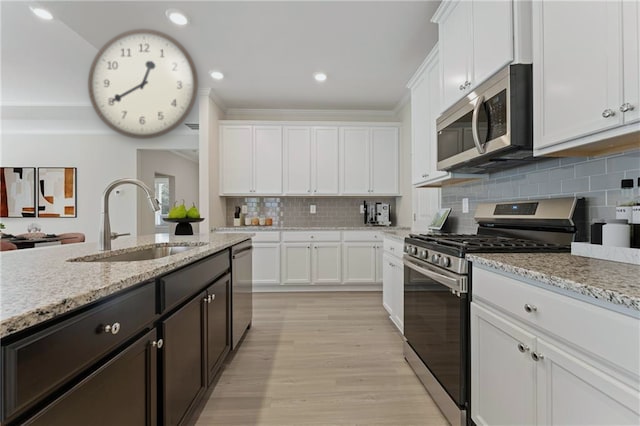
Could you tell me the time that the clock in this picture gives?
12:40
